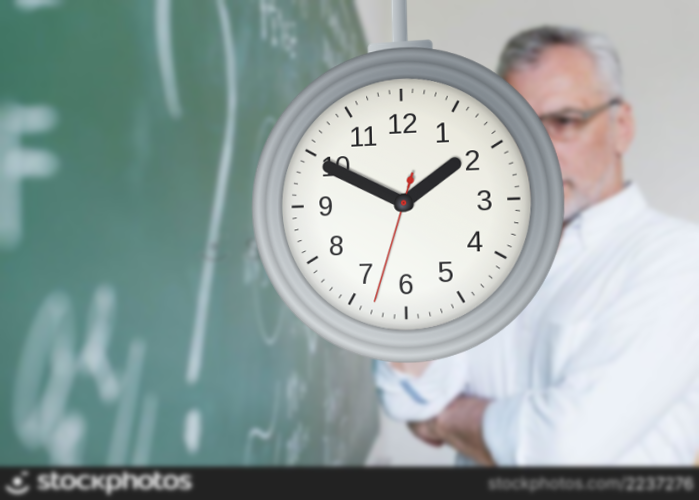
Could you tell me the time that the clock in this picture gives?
1:49:33
